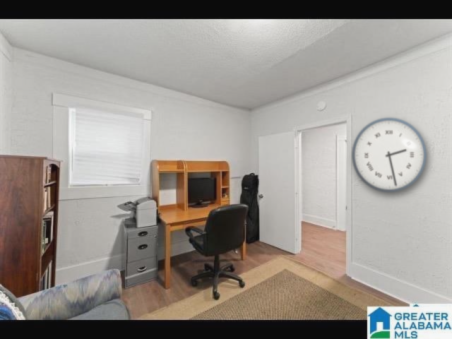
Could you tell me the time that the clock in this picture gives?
2:28
